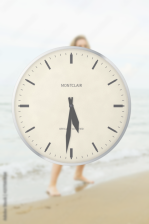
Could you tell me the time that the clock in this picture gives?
5:31
